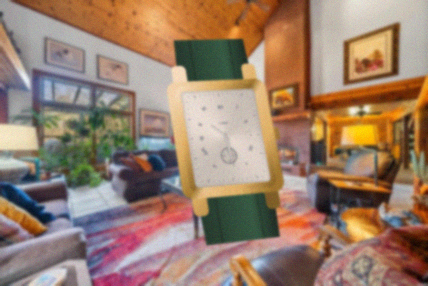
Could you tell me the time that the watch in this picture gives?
10:29
